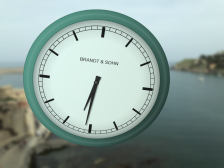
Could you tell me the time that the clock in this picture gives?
6:31
